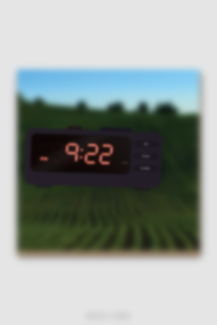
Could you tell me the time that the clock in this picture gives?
9:22
